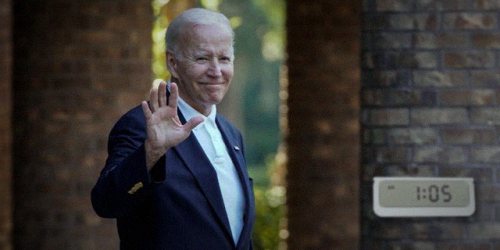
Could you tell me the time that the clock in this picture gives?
1:05
